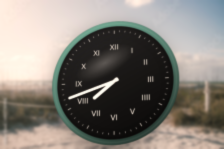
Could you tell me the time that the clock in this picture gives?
7:42
